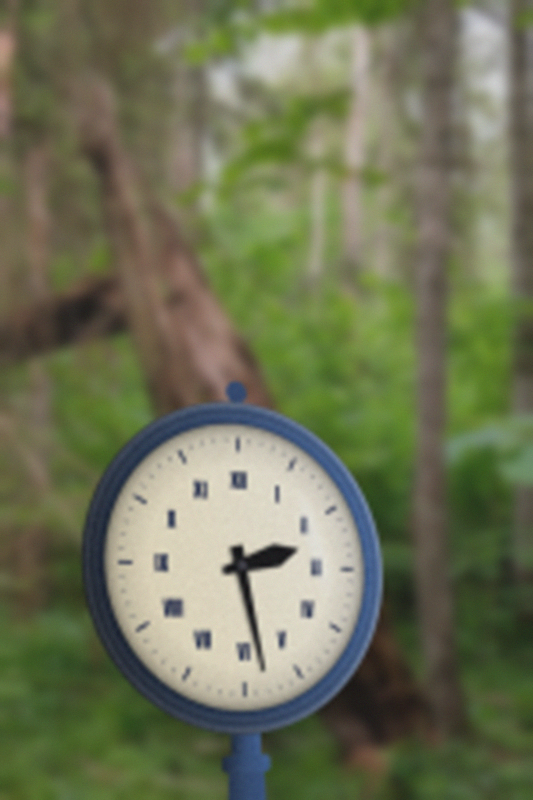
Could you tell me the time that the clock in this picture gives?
2:28
